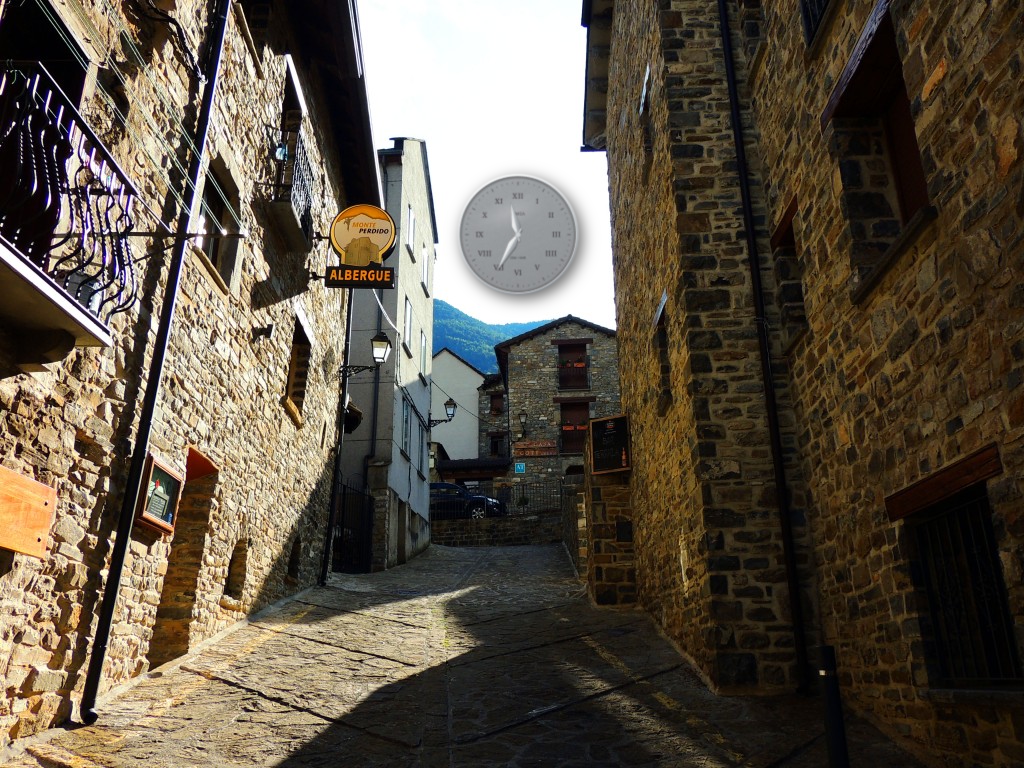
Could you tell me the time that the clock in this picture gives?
11:35
